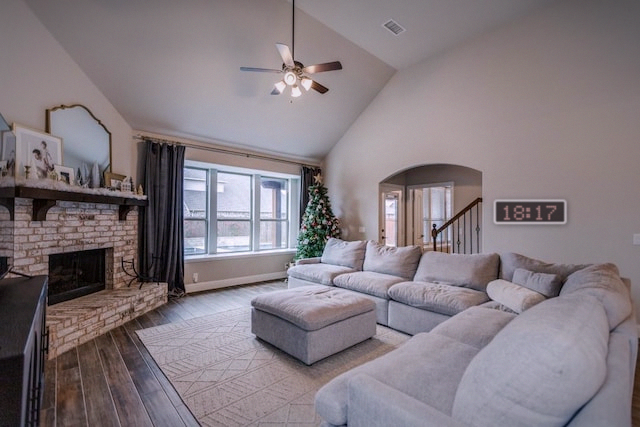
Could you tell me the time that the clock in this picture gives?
18:17
